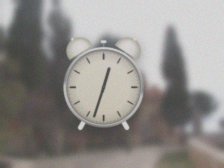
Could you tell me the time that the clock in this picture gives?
12:33
